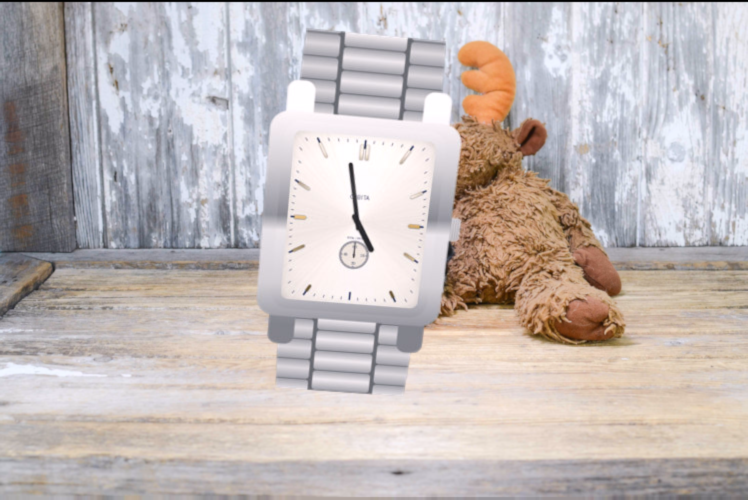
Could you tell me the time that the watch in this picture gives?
4:58
